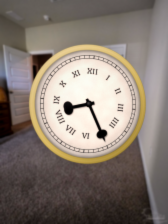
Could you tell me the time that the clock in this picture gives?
8:25
